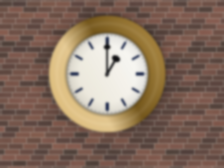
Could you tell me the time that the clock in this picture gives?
1:00
